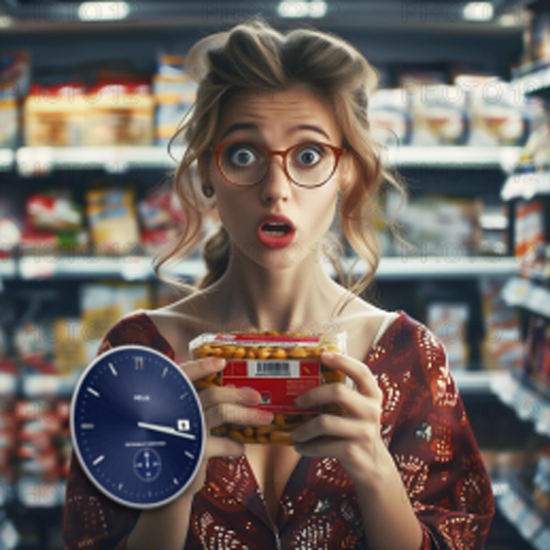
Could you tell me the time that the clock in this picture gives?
3:17
